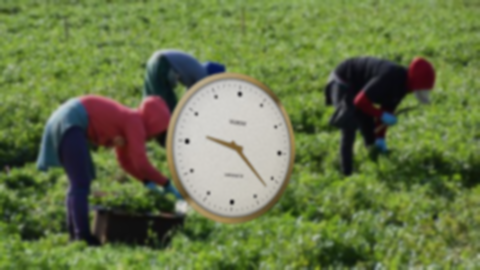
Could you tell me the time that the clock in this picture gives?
9:22
